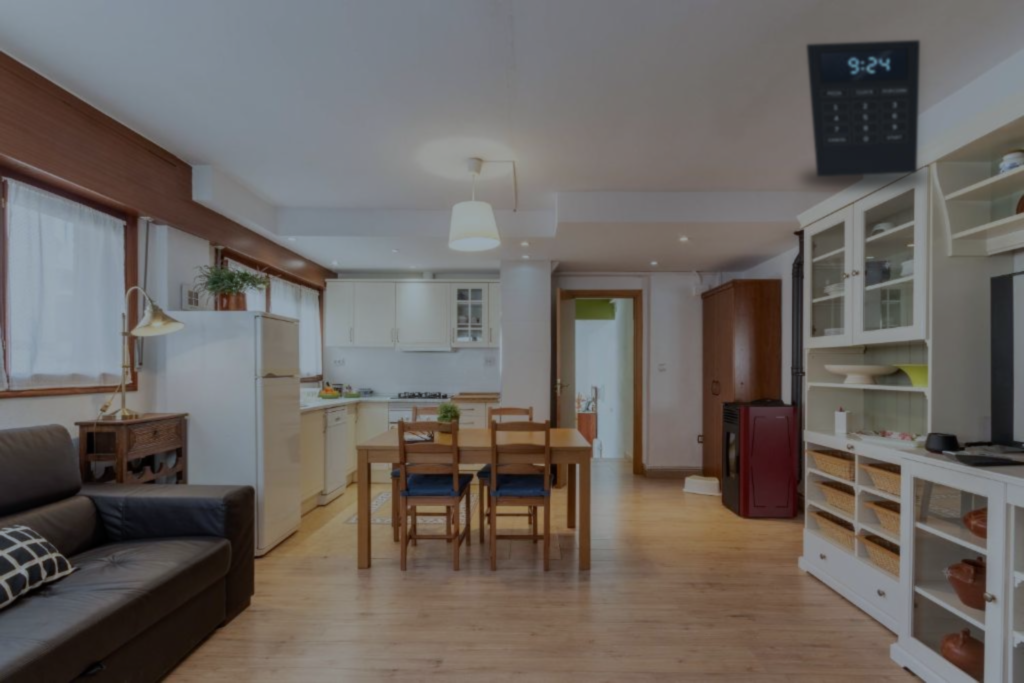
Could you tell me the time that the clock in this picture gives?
9:24
